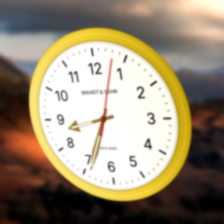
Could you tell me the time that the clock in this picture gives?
8:34:03
